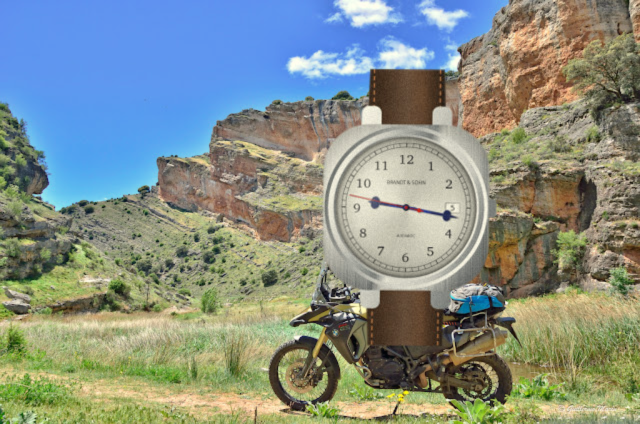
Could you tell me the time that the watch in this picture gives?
9:16:47
